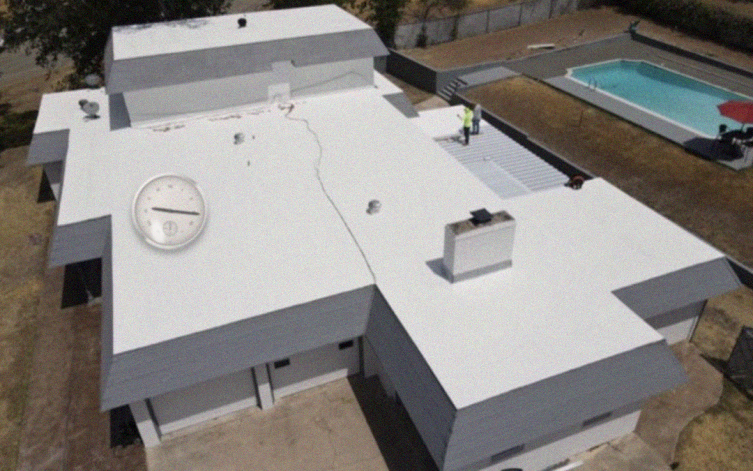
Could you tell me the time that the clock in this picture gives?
9:16
